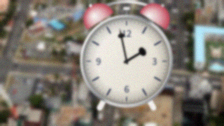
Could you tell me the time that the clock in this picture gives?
1:58
